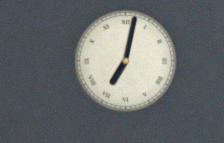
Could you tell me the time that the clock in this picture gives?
7:02
